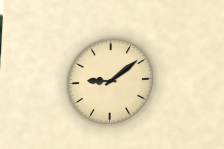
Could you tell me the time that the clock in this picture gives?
9:09
